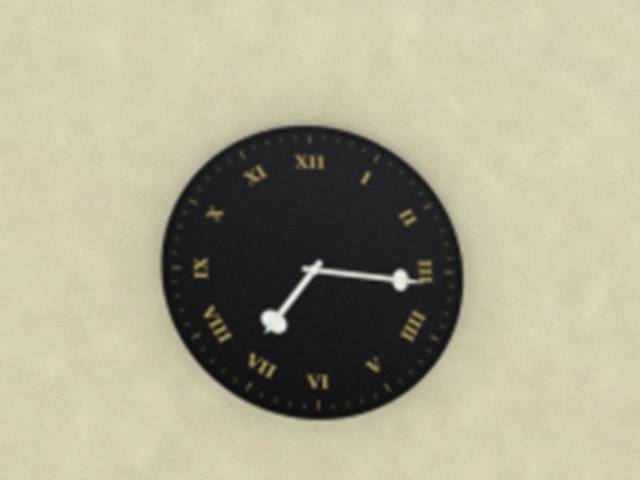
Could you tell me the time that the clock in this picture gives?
7:16
